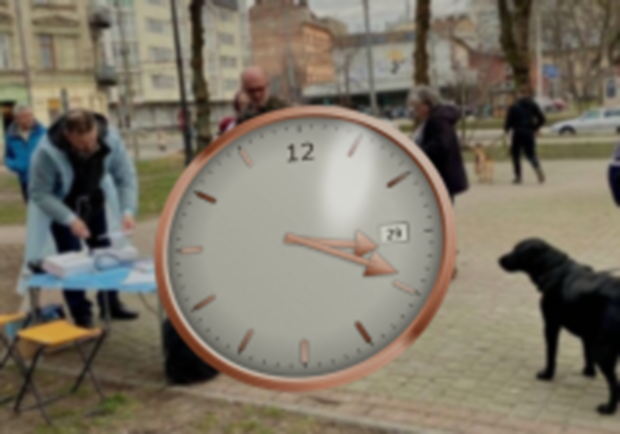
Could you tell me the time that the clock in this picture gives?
3:19
